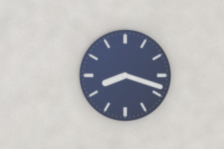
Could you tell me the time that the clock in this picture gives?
8:18
